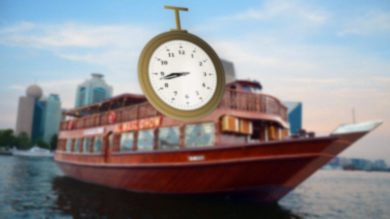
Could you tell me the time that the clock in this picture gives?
8:43
